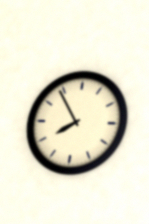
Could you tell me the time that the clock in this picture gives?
7:54
